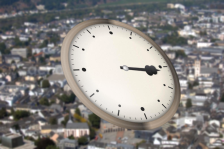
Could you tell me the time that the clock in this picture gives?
3:16
